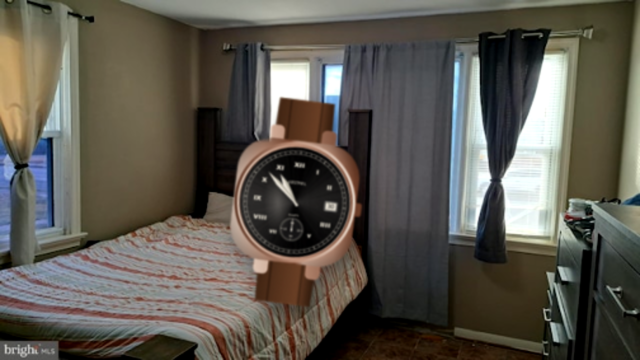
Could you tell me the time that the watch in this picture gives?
10:52
